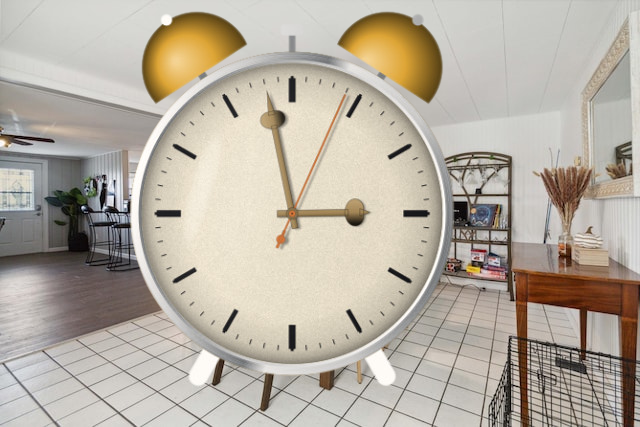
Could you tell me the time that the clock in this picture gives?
2:58:04
